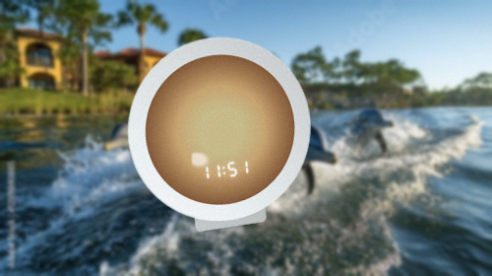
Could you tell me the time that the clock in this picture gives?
11:51
